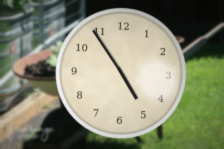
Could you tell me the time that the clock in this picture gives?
4:54
